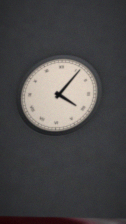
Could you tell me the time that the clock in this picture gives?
4:06
